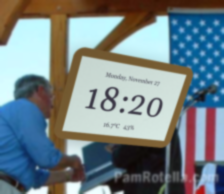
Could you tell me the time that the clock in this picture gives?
18:20
